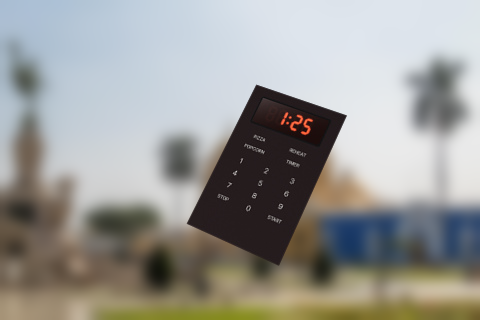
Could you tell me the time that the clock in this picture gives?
1:25
